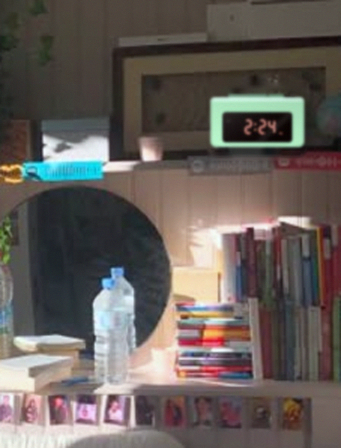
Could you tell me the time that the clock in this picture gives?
2:24
